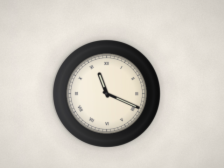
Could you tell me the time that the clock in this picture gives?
11:19
